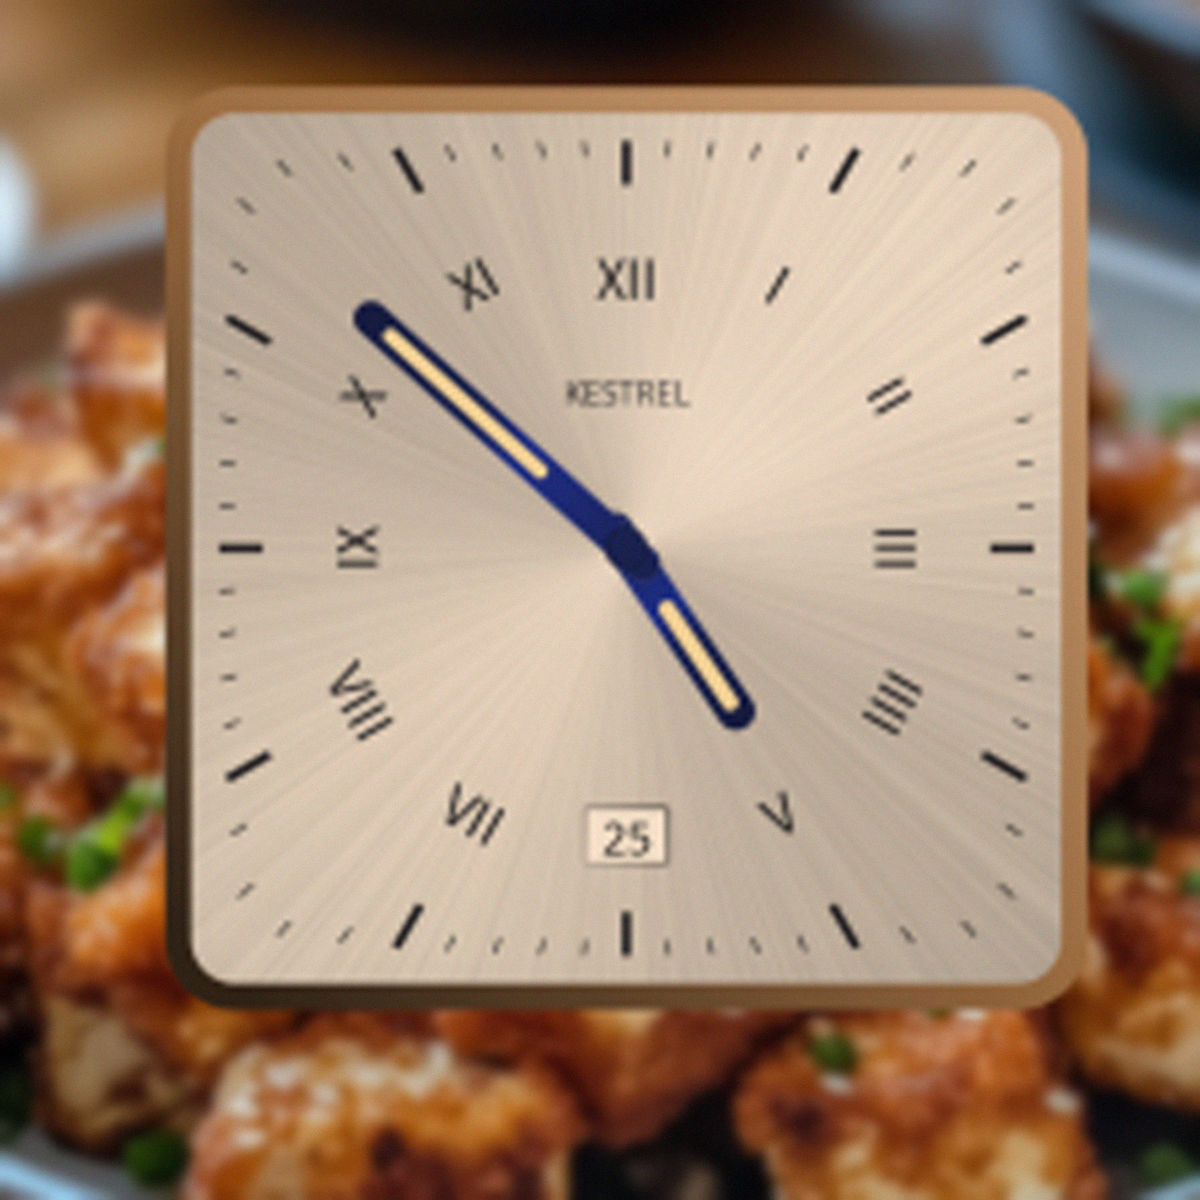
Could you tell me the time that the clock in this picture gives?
4:52
